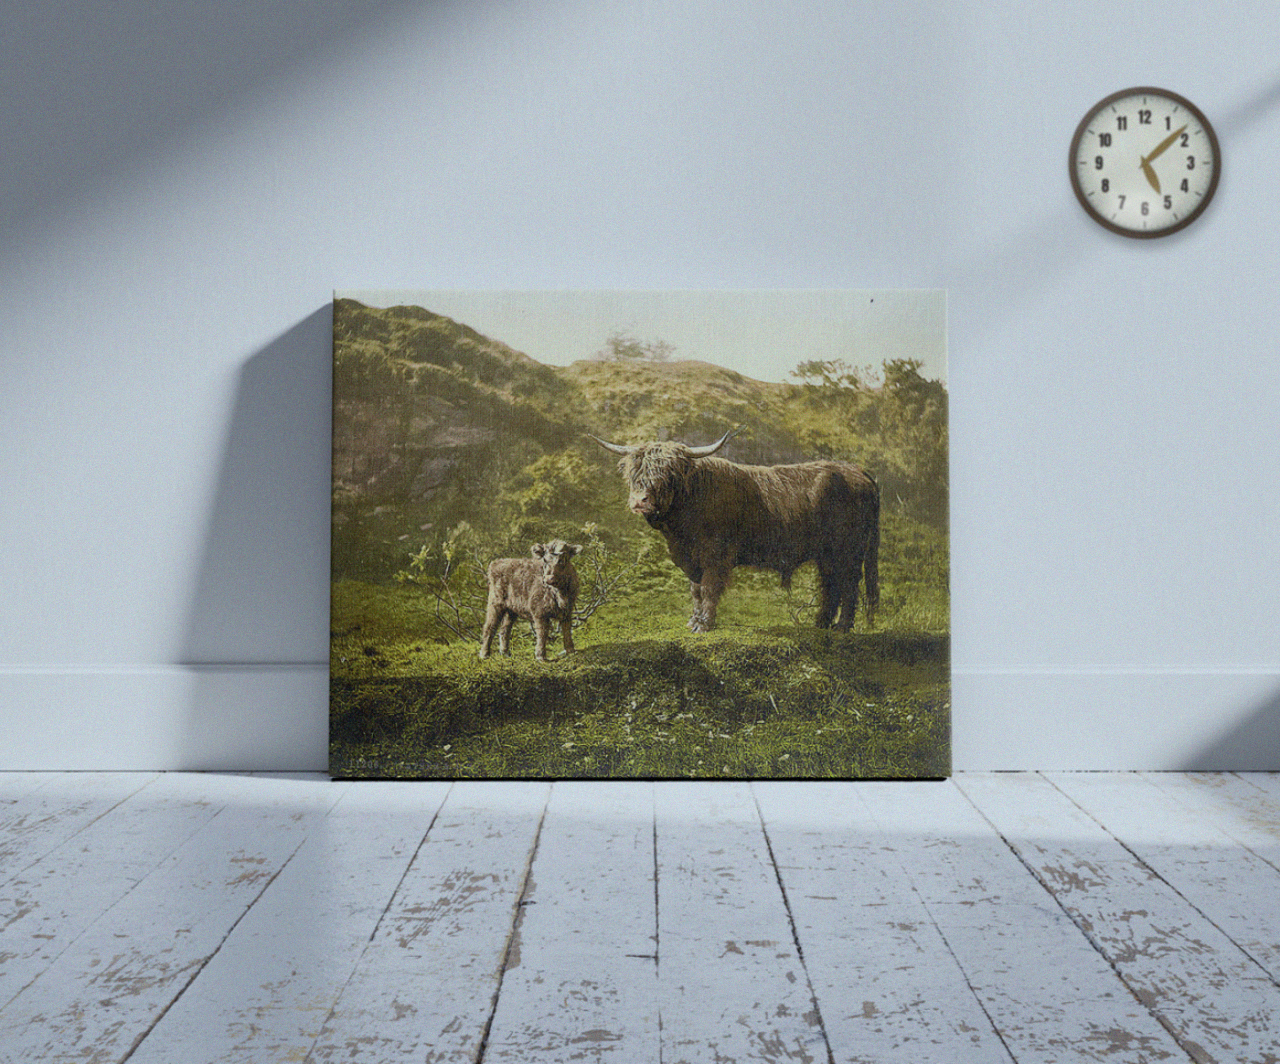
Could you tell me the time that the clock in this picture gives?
5:08
